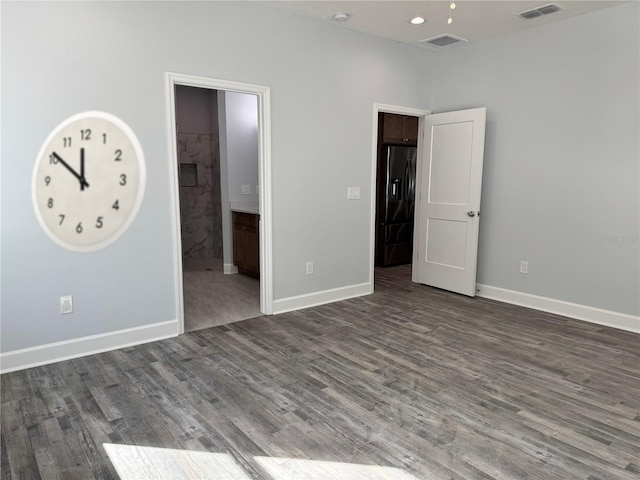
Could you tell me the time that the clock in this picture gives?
11:51
